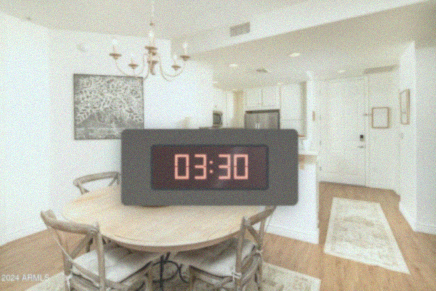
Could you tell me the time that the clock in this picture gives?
3:30
